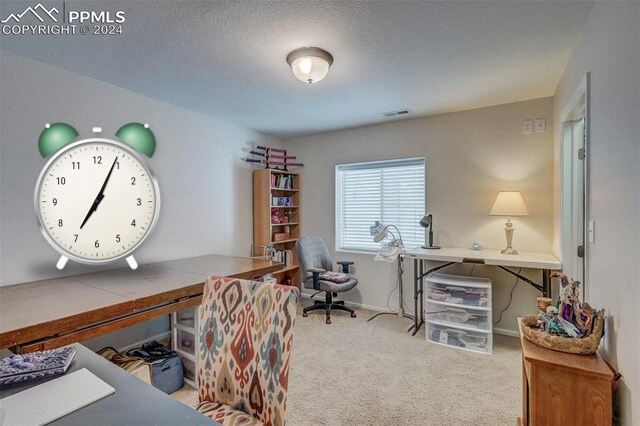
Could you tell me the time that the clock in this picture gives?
7:04
